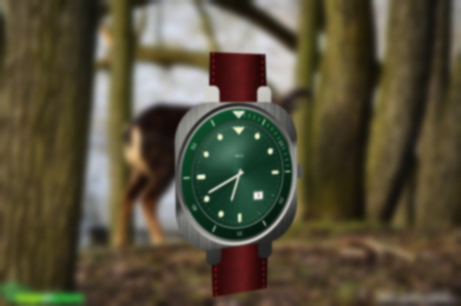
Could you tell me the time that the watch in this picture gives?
6:41
